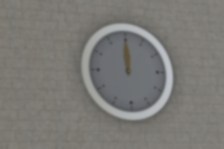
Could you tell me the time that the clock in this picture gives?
12:00
